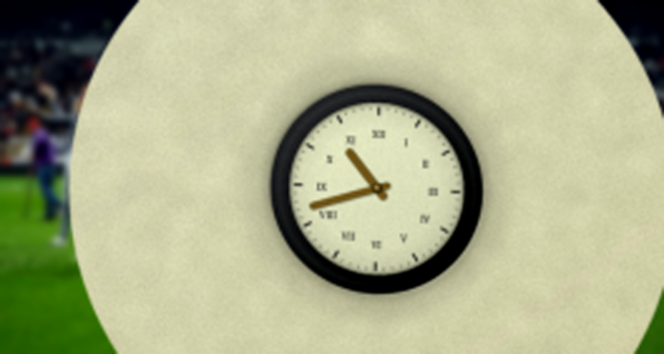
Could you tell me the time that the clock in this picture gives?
10:42
